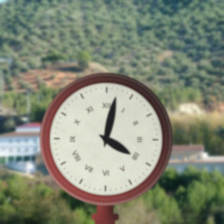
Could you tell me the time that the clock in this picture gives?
4:02
